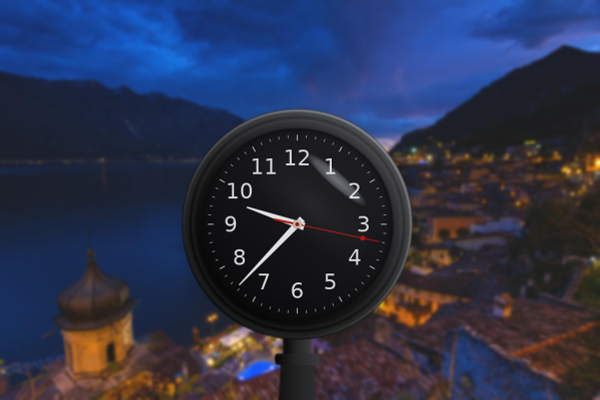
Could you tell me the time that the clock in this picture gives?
9:37:17
